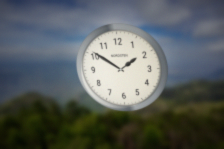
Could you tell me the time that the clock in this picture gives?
1:51
